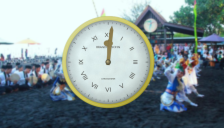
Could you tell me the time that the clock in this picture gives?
12:01
